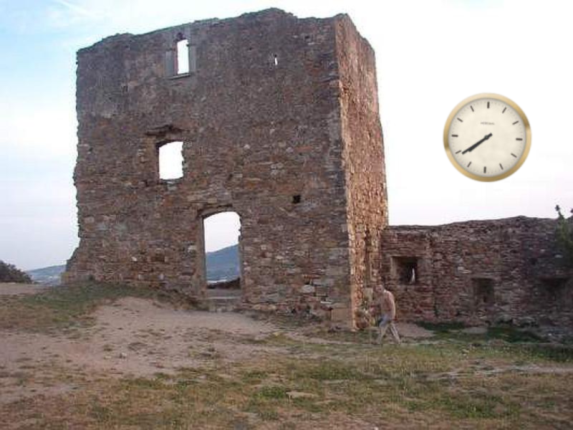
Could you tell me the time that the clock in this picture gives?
7:39
